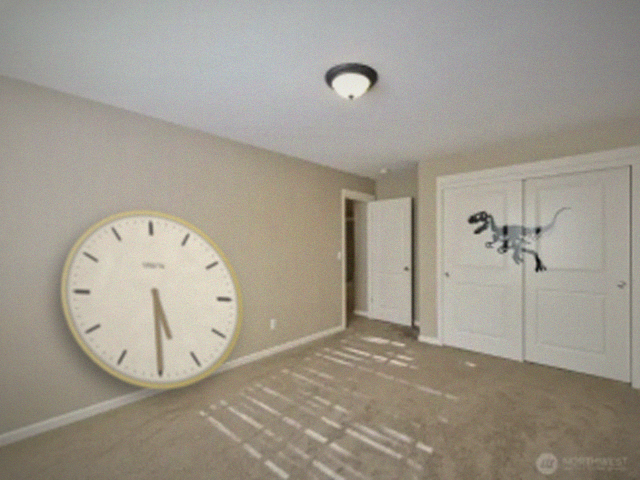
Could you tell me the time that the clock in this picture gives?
5:30
